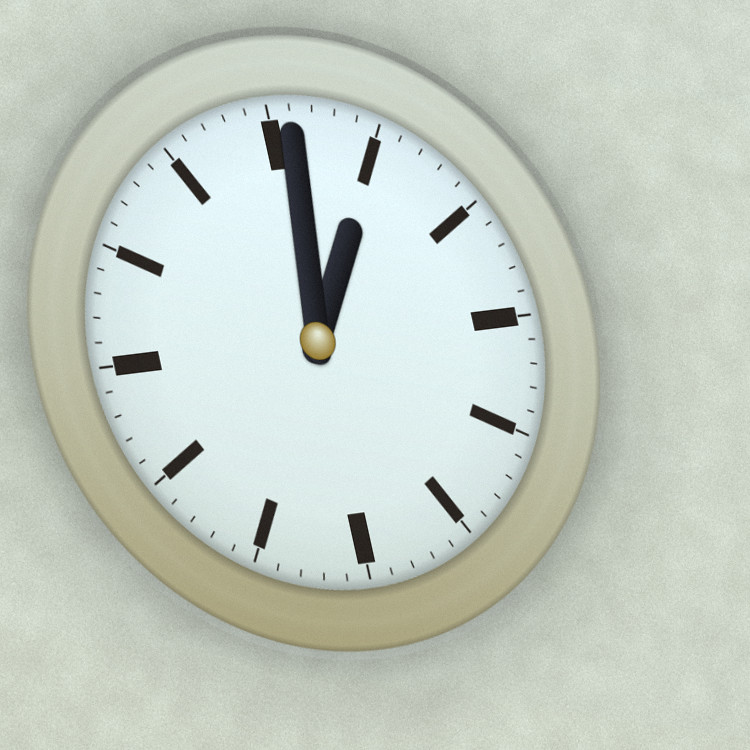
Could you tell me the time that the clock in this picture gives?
1:01
